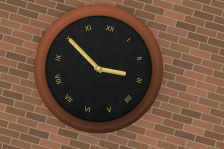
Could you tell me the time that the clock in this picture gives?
2:50
